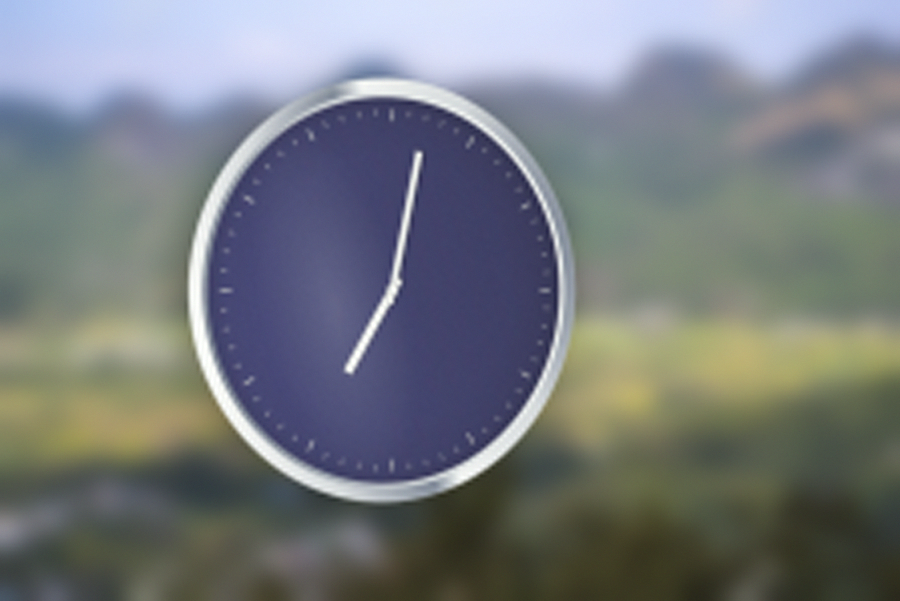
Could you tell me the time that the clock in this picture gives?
7:02
